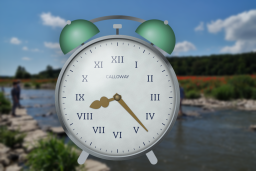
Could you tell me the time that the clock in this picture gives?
8:23
